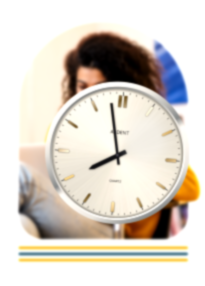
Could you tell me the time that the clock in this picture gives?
7:58
